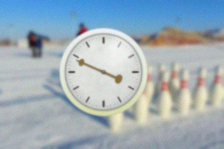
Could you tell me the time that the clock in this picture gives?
3:49
